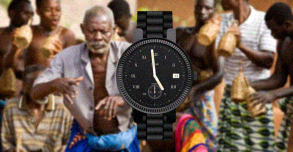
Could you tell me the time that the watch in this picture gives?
4:59
